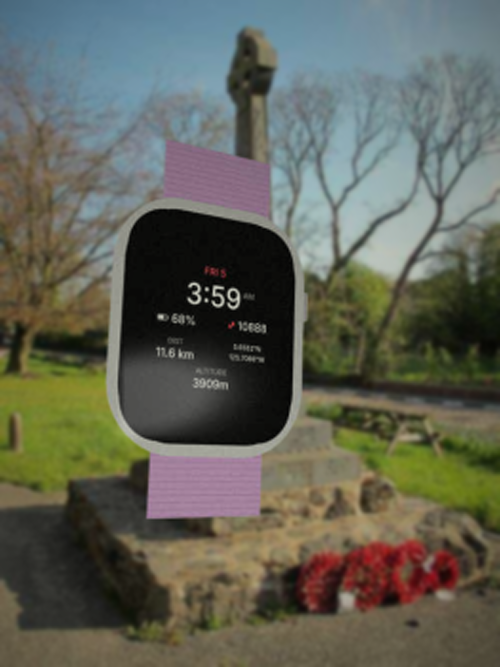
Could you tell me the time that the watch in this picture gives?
3:59
